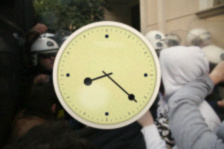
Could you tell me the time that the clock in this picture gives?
8:22
